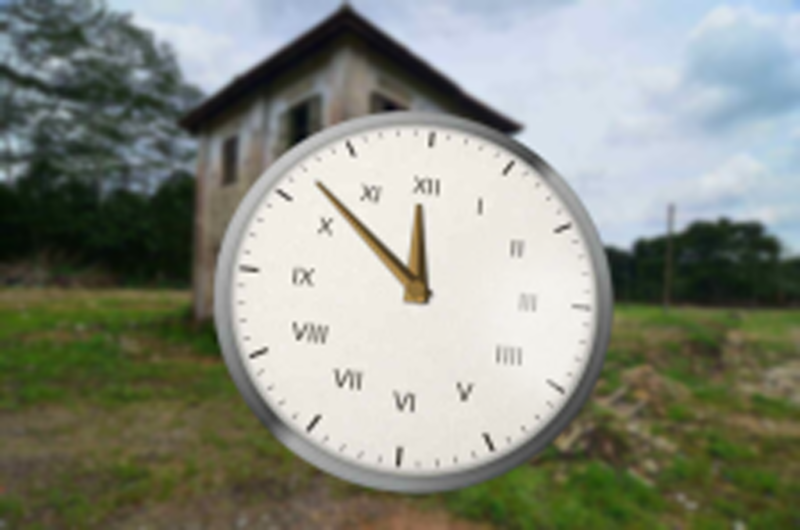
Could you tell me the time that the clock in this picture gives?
11:52
